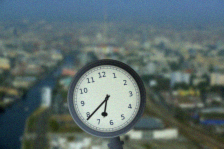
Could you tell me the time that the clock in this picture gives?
6:39
